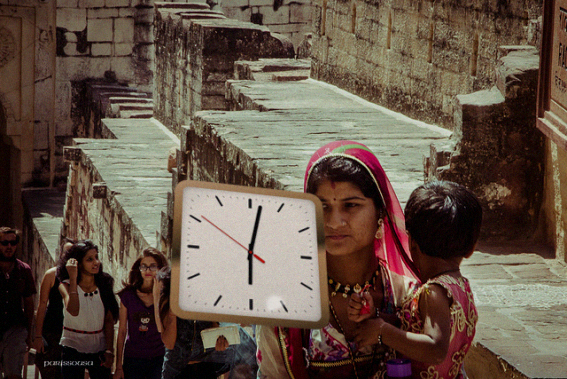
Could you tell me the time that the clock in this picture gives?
6:01:51
